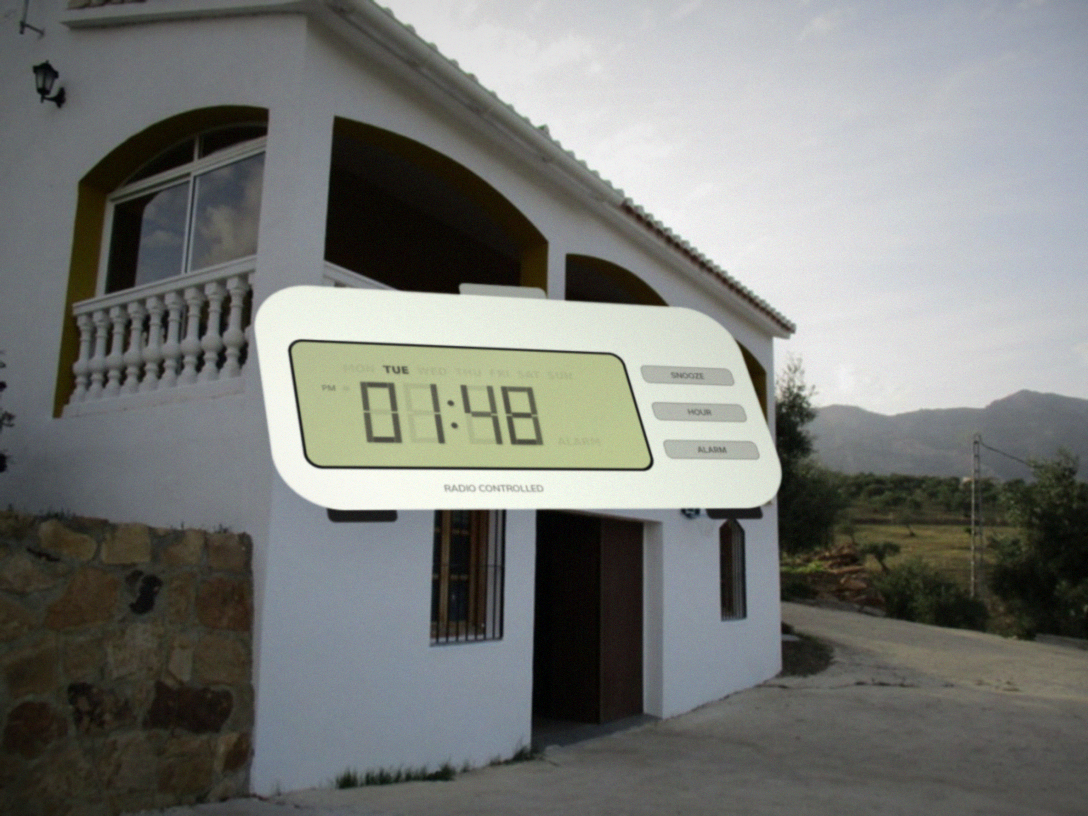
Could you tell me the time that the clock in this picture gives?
1:48
